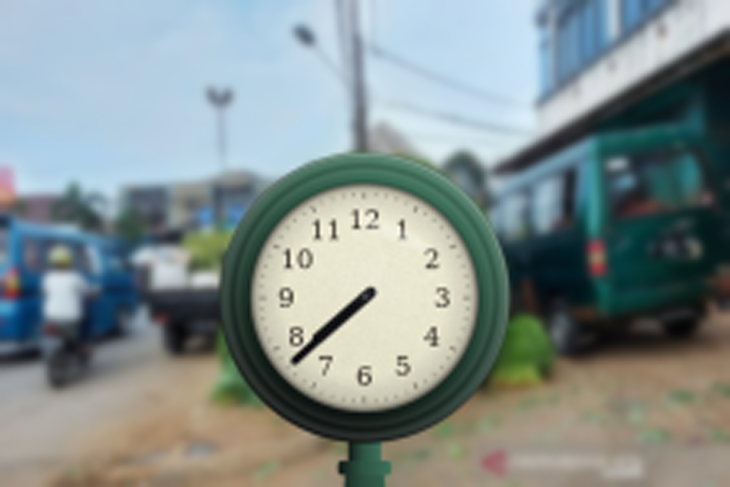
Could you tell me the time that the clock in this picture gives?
7:38
